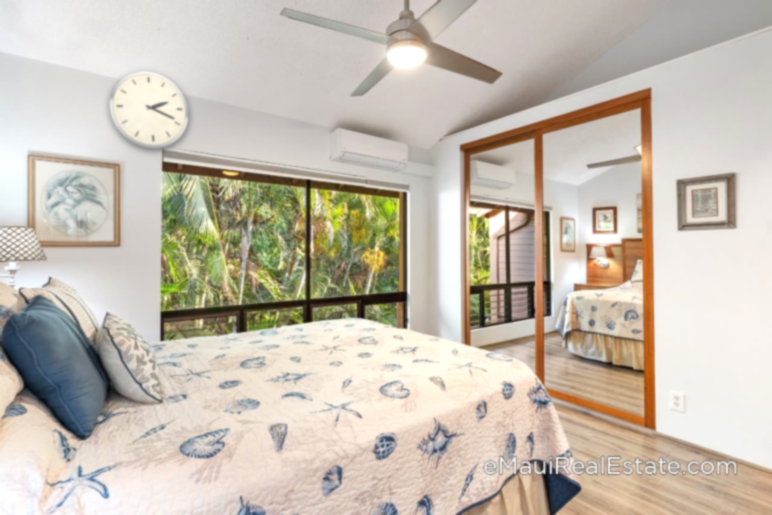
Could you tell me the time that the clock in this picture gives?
2:19
